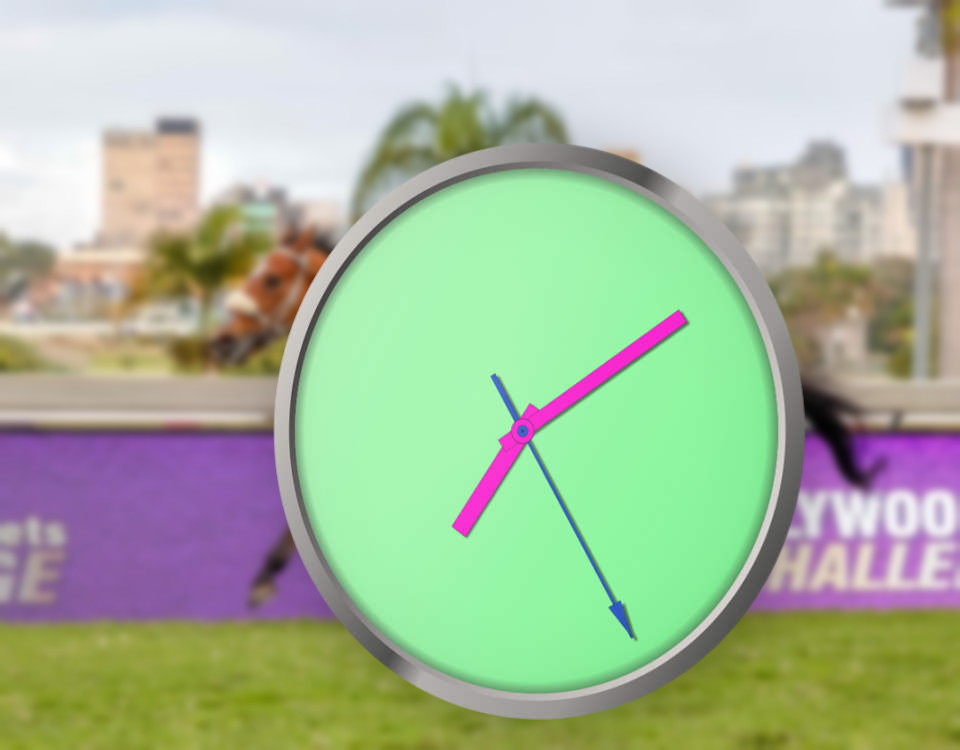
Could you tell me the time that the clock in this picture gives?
7:09:25
